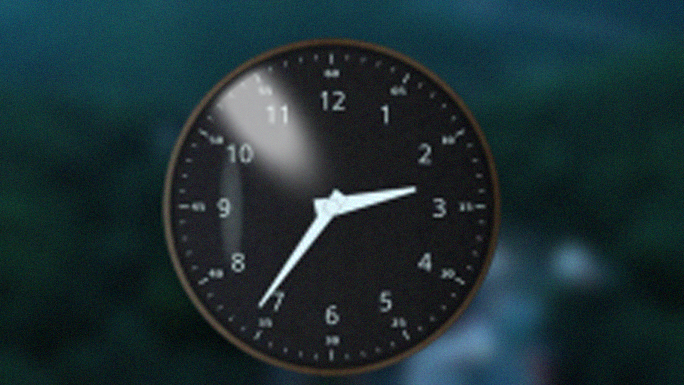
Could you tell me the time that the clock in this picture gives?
2:36
